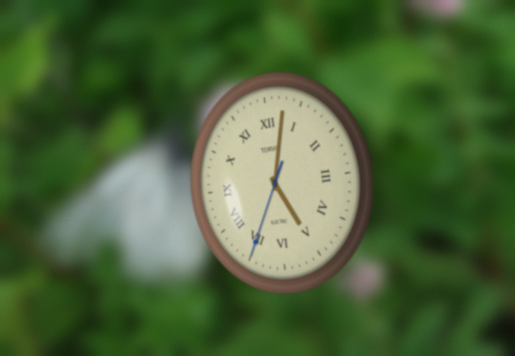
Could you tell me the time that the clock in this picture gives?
5:02:35
